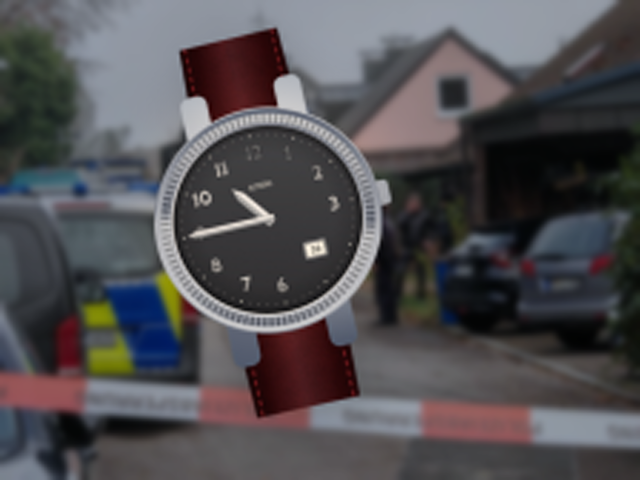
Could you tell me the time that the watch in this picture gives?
10:45
